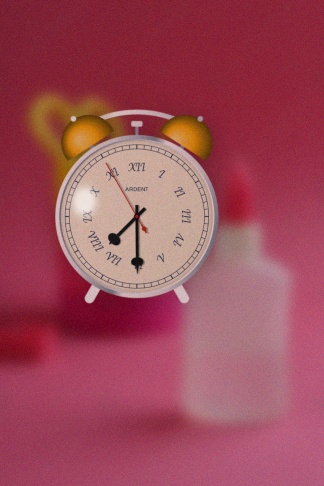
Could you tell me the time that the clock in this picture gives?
7:29:55
